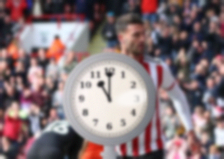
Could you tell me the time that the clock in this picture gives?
11:00
